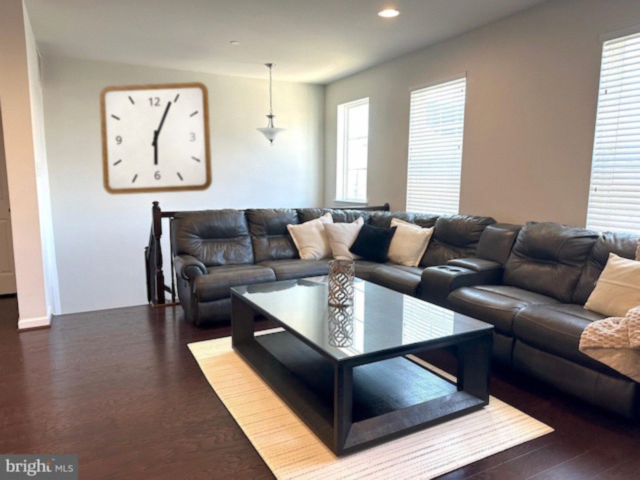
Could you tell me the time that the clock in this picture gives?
6:04
